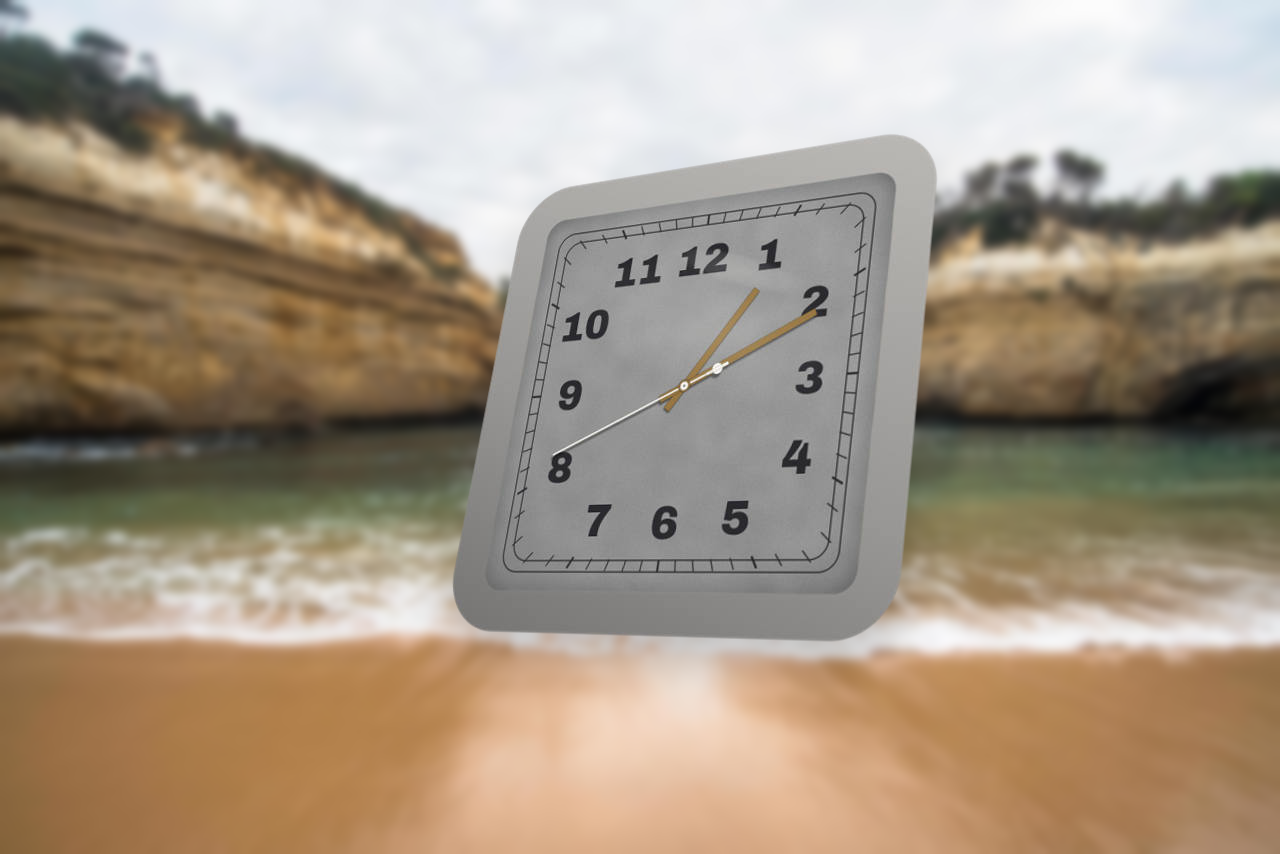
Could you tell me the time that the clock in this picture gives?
1:10:41
